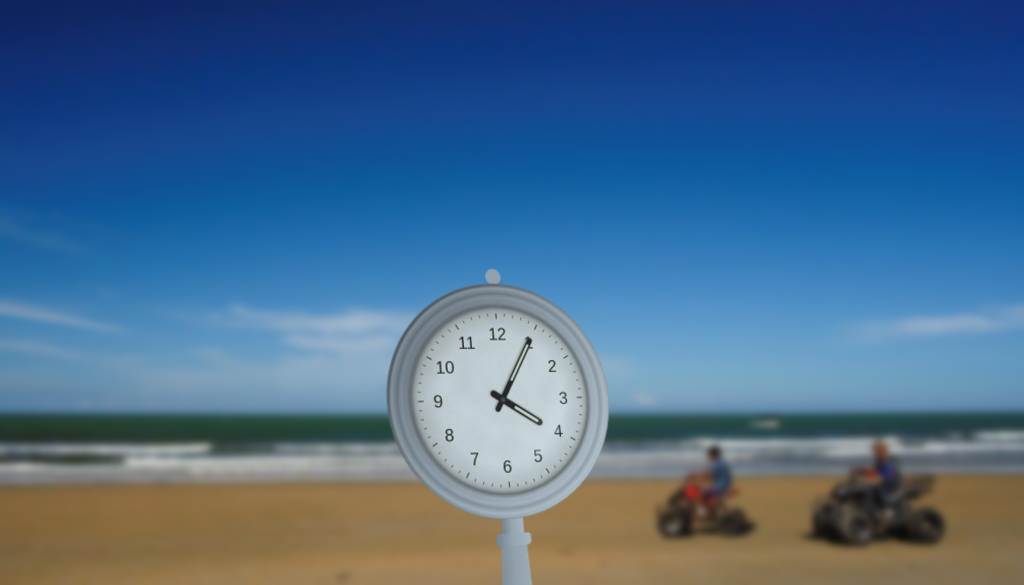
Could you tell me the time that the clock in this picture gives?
4:05
